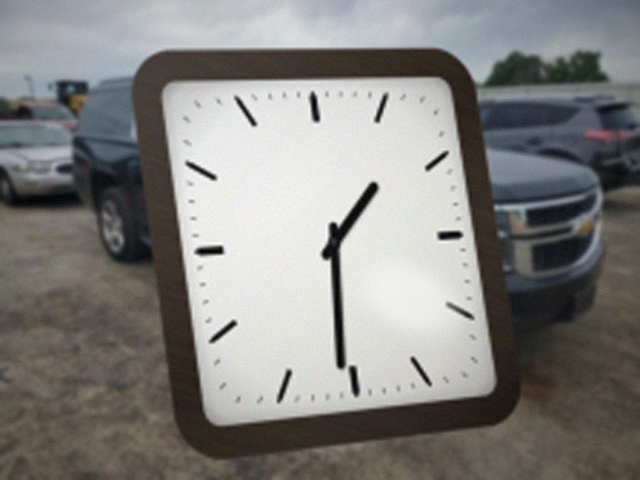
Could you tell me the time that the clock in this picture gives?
1:31
